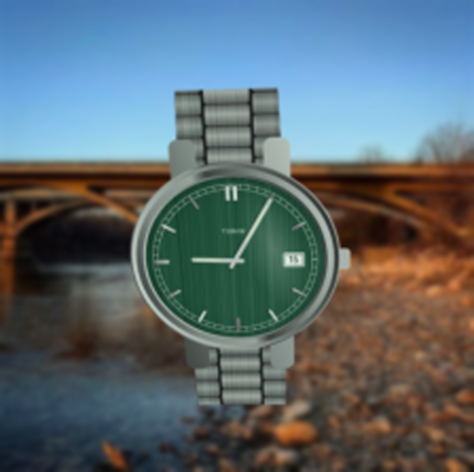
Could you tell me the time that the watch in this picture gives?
9:05
